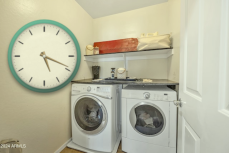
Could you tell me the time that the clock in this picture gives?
5:19
